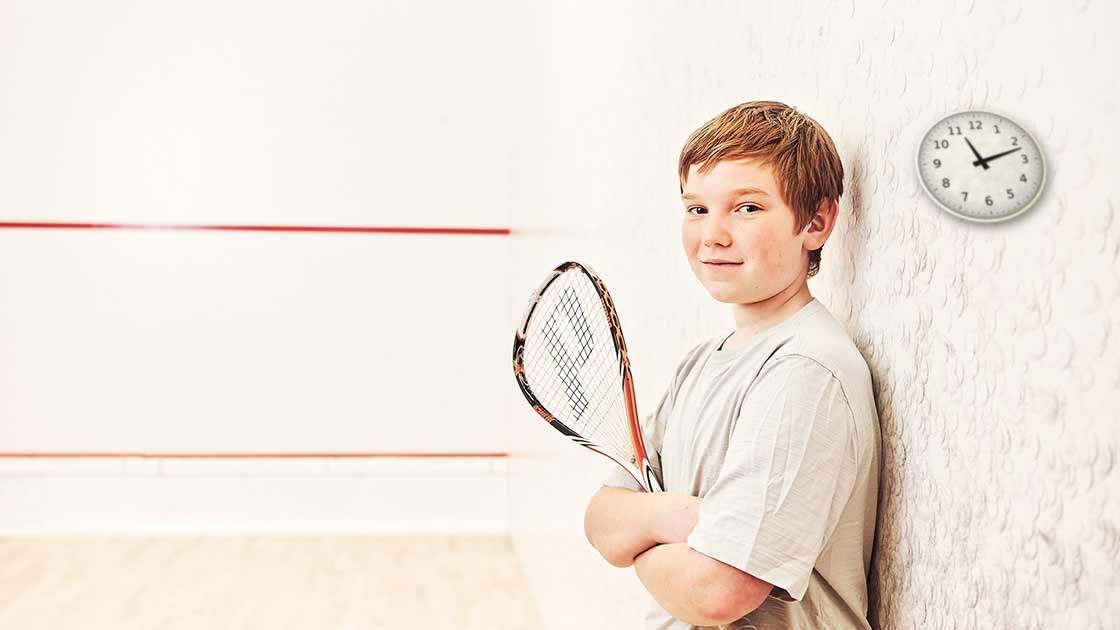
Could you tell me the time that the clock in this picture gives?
11:12
